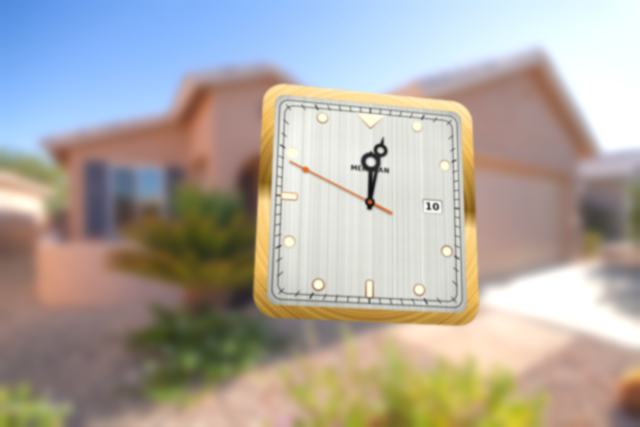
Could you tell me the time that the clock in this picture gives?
12:01:49
